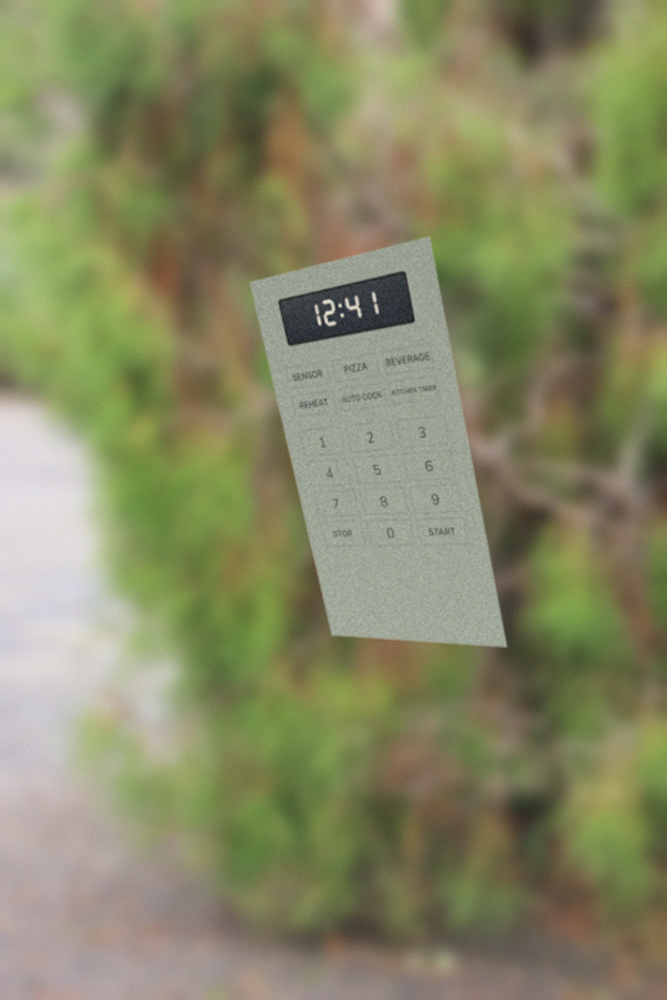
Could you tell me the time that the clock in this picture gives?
12:41
